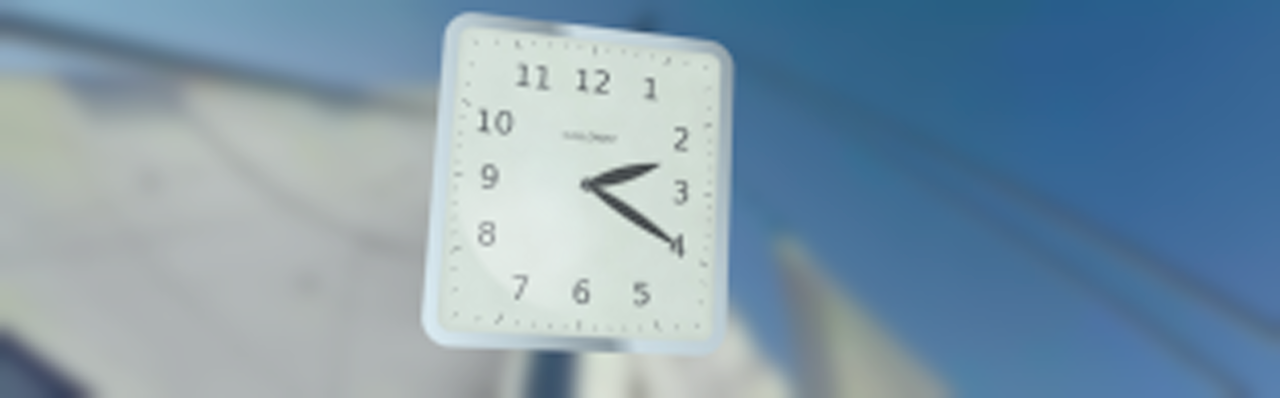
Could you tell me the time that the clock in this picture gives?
2:20
